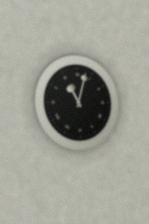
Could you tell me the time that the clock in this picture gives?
11:03
